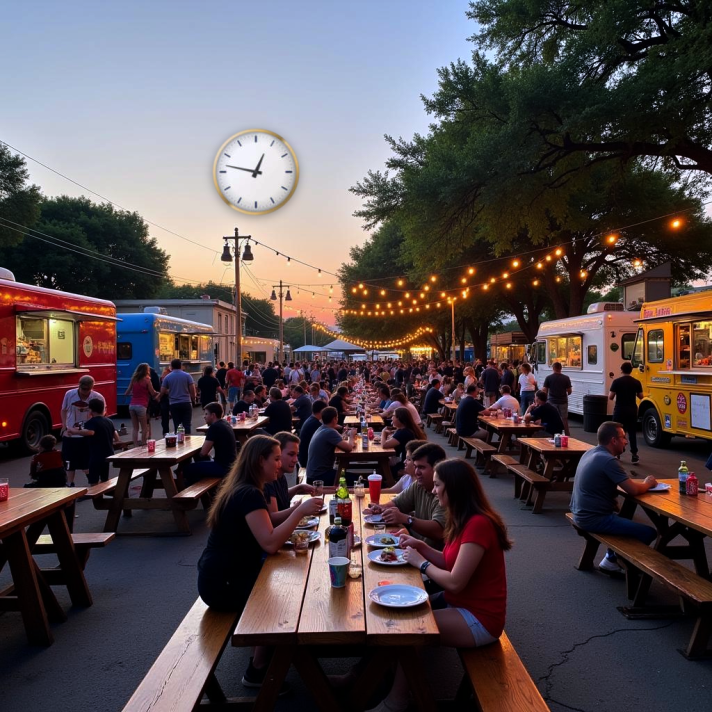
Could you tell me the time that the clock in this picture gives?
12:47
